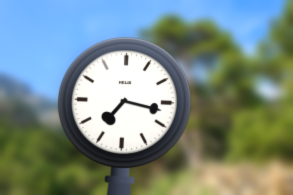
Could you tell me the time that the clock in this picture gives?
7:17
